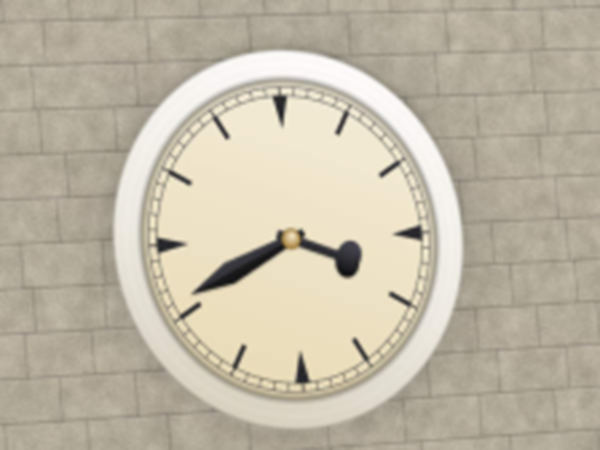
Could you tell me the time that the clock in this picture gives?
3:41
